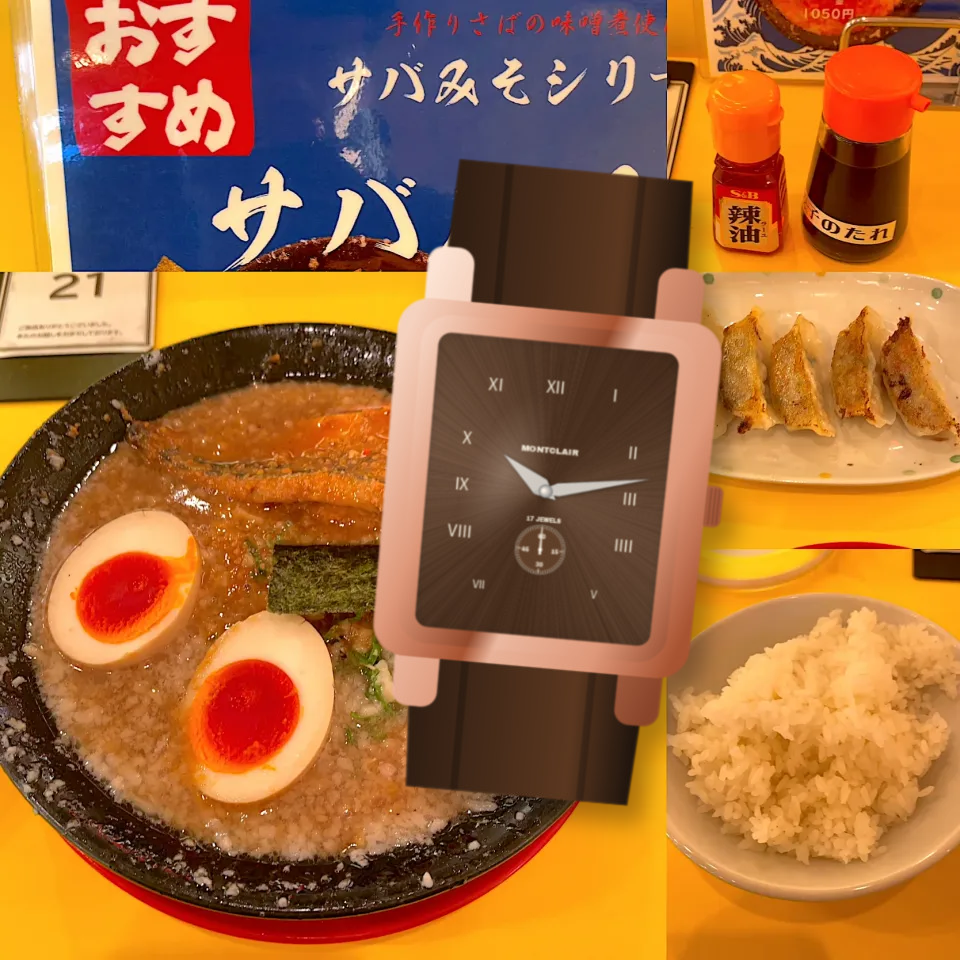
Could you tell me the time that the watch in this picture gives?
10:13
